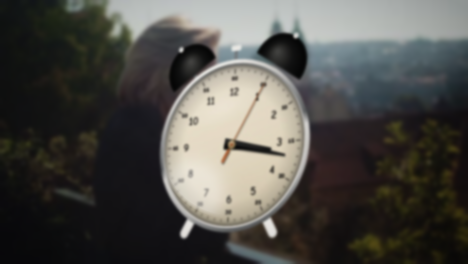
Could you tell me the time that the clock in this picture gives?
3:17:05
